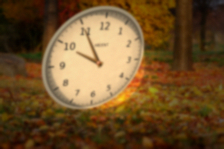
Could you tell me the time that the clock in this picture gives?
9:55
